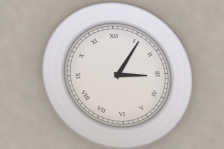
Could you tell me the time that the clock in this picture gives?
3:06
